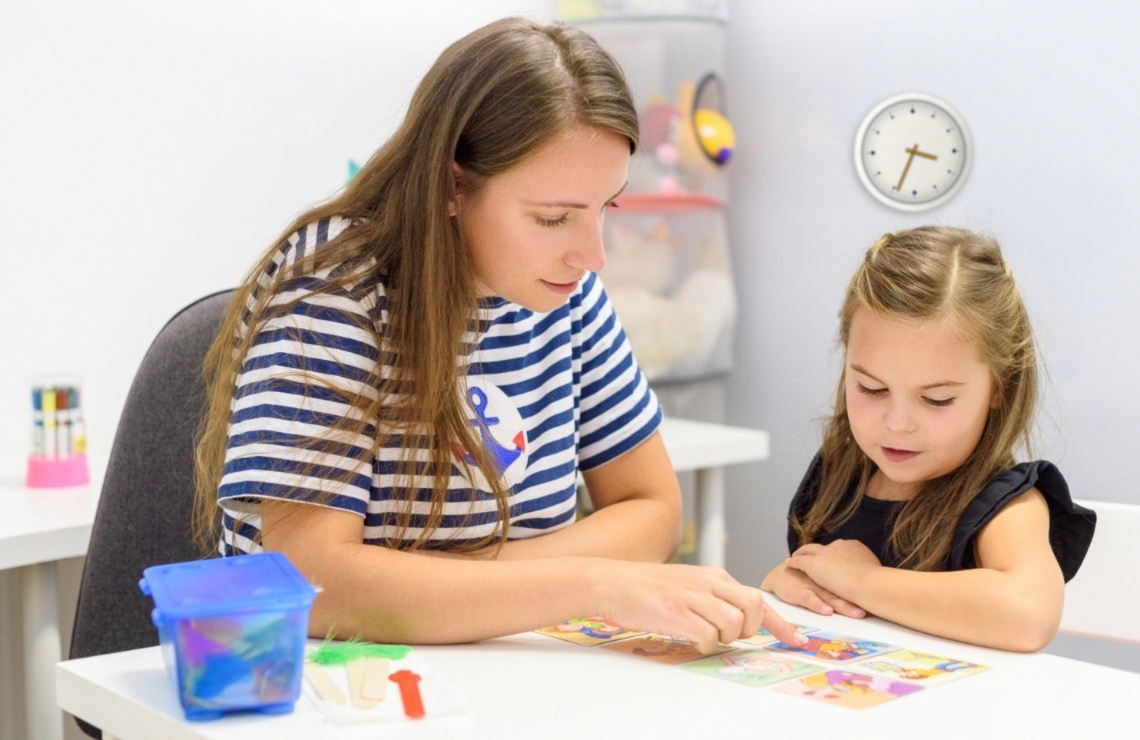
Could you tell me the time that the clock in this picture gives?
3:34
